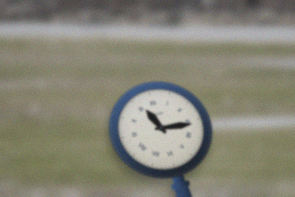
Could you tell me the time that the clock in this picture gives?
11:16
